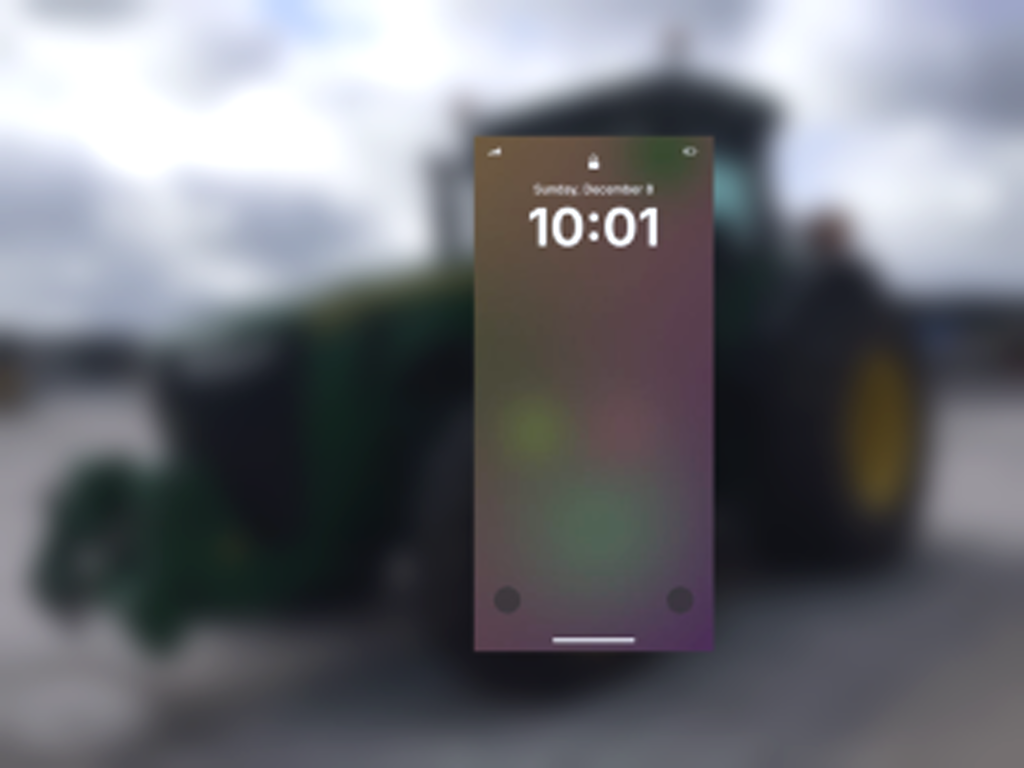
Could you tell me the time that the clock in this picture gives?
10:01
